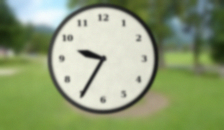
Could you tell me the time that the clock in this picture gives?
9:35
